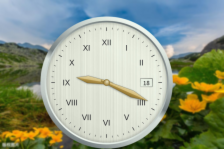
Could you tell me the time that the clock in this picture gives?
9:19
